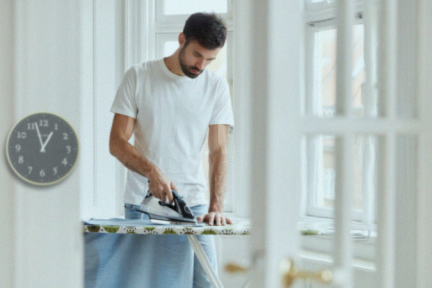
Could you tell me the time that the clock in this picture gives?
12:57
